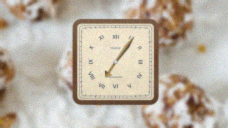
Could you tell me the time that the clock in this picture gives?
7:06
